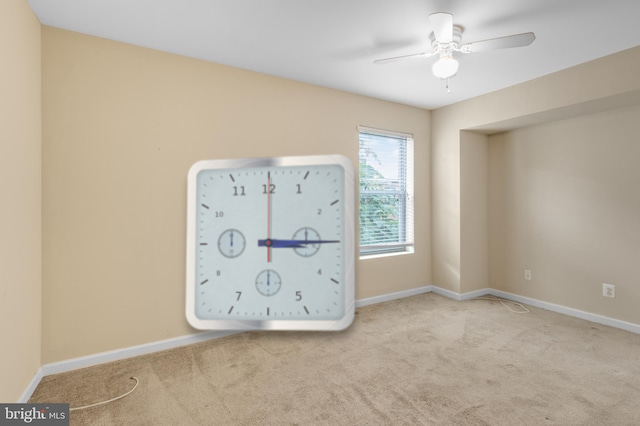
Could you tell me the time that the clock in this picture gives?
3:15
